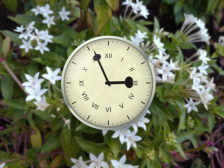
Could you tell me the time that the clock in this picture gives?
2:56
